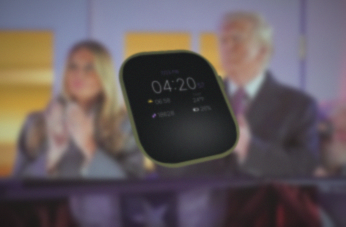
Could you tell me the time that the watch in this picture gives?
4:20
